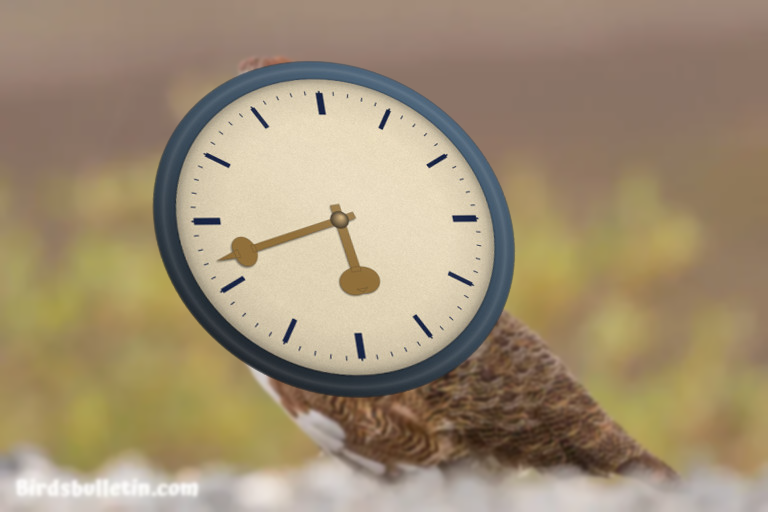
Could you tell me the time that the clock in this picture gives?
5:42
